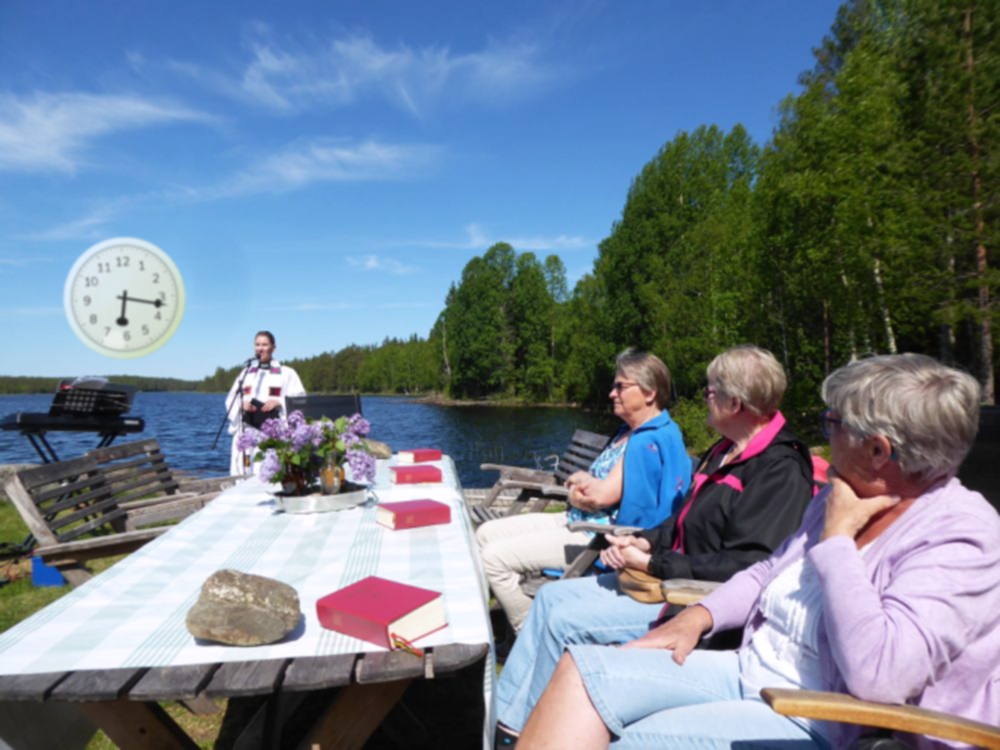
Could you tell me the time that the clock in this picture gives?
6:17
